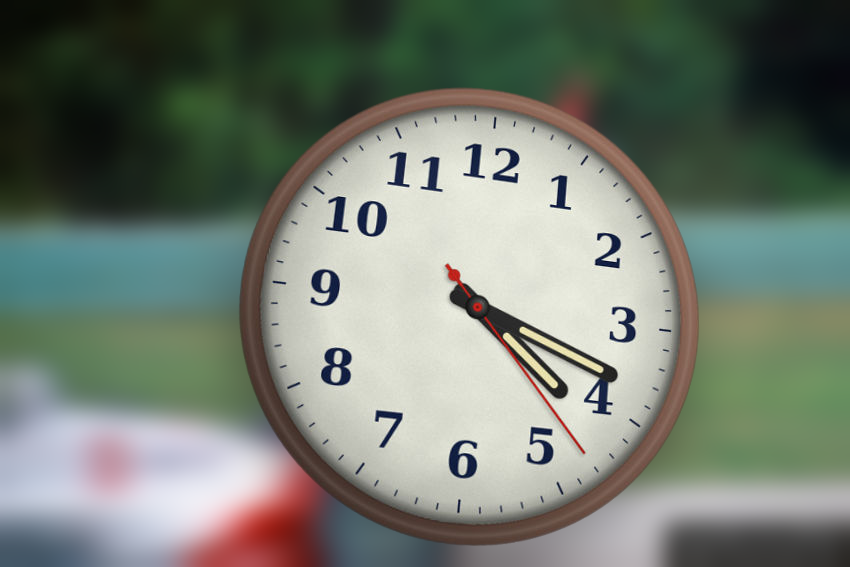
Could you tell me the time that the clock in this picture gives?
4:18:23
